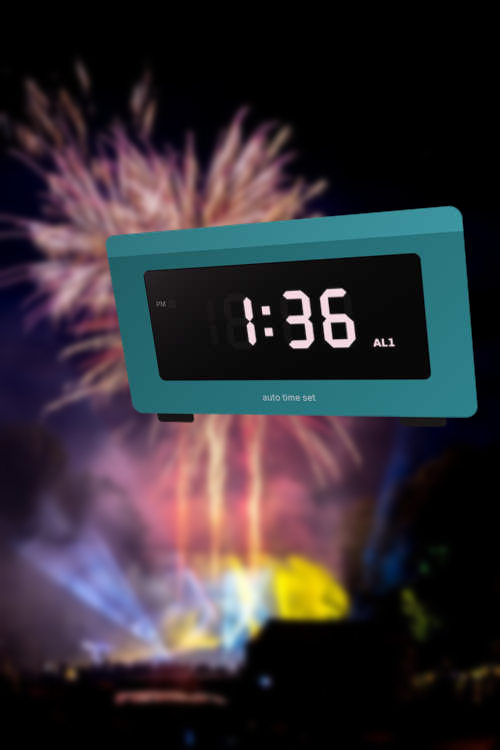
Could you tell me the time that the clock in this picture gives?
1:36
